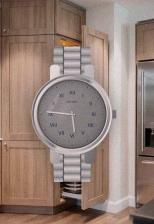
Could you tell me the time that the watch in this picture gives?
5:46
